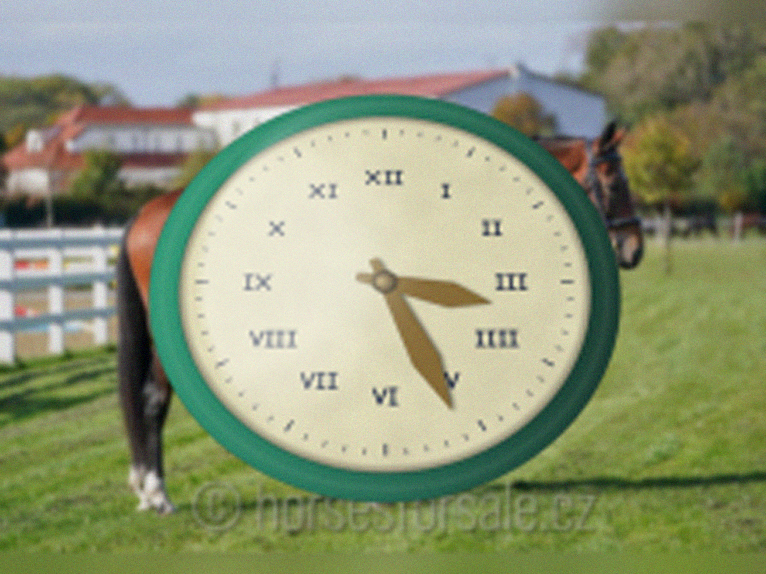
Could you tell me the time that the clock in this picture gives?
3:26
